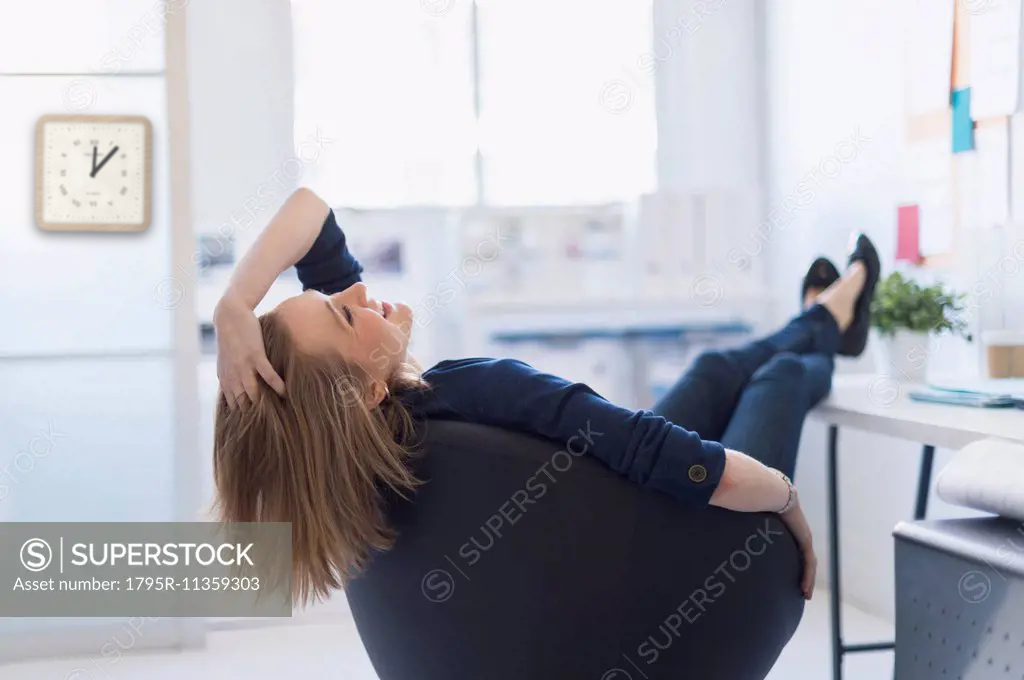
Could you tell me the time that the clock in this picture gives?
12:07
